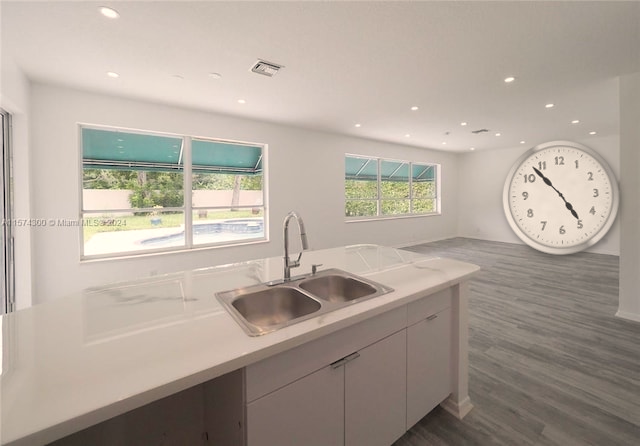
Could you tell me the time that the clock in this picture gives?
4:53
